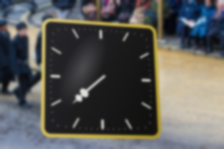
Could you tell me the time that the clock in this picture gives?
7:38
